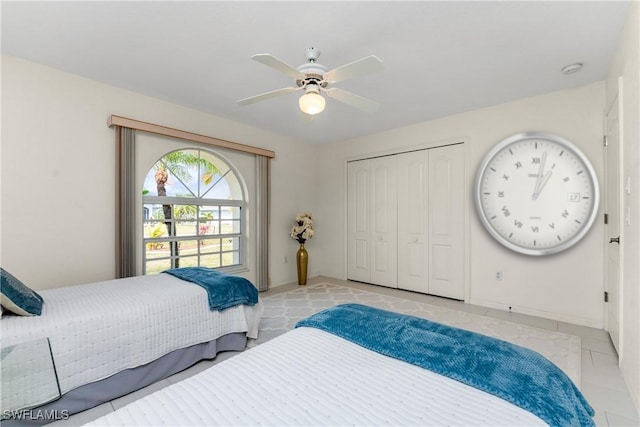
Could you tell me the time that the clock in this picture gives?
1:02
